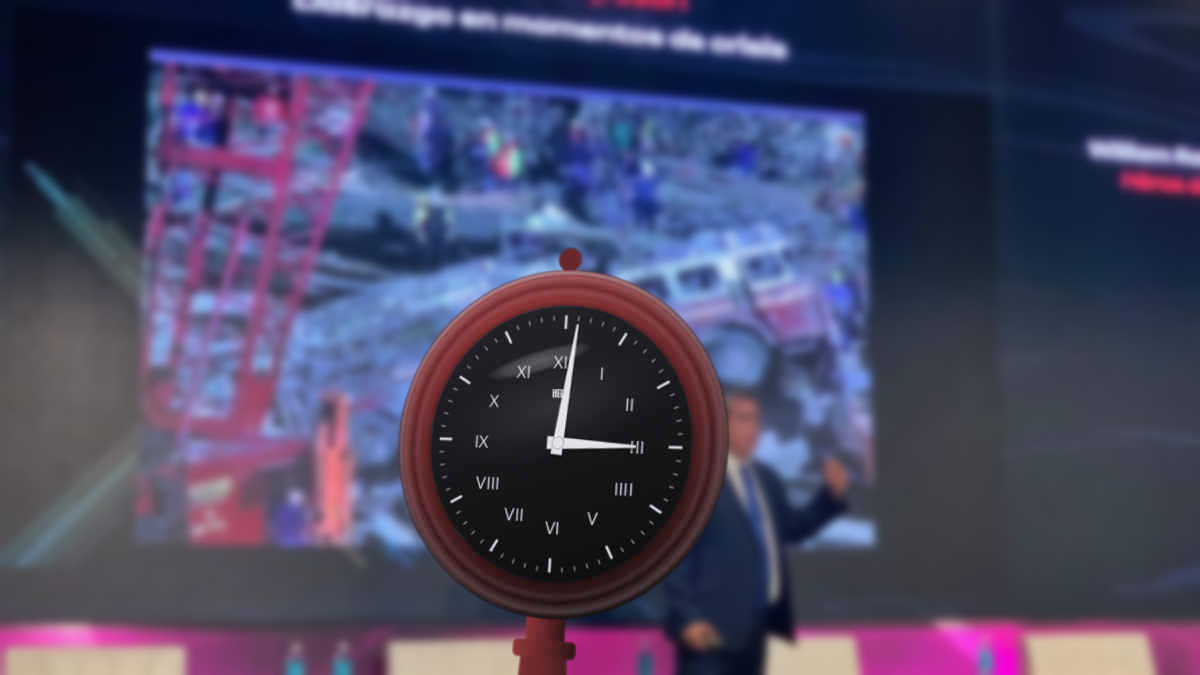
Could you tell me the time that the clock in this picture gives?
3:01
